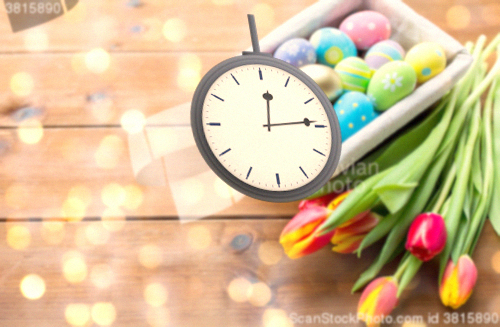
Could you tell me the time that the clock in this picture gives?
12:14
